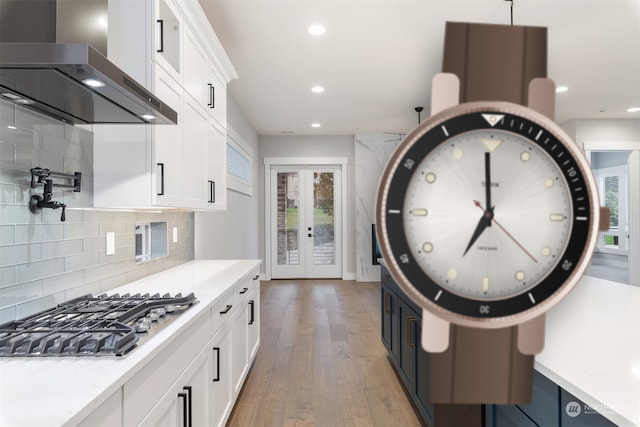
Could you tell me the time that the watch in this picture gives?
6:59:22
